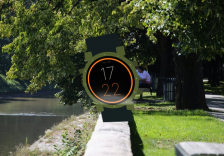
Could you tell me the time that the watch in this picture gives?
17:22
